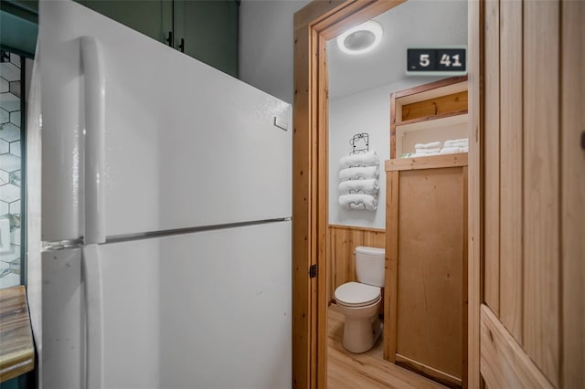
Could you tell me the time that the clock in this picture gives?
5:41
